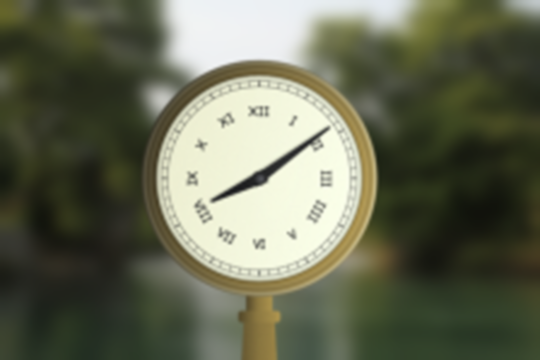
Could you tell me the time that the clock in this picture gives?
8:09
